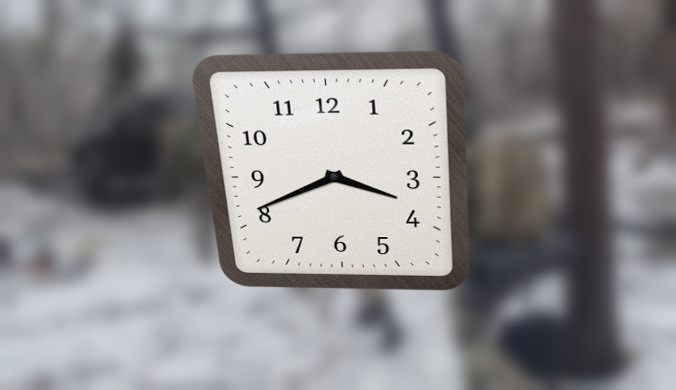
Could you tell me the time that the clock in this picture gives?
3:41
